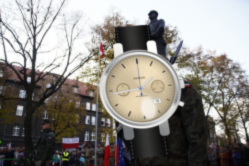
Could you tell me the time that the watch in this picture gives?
1:44
